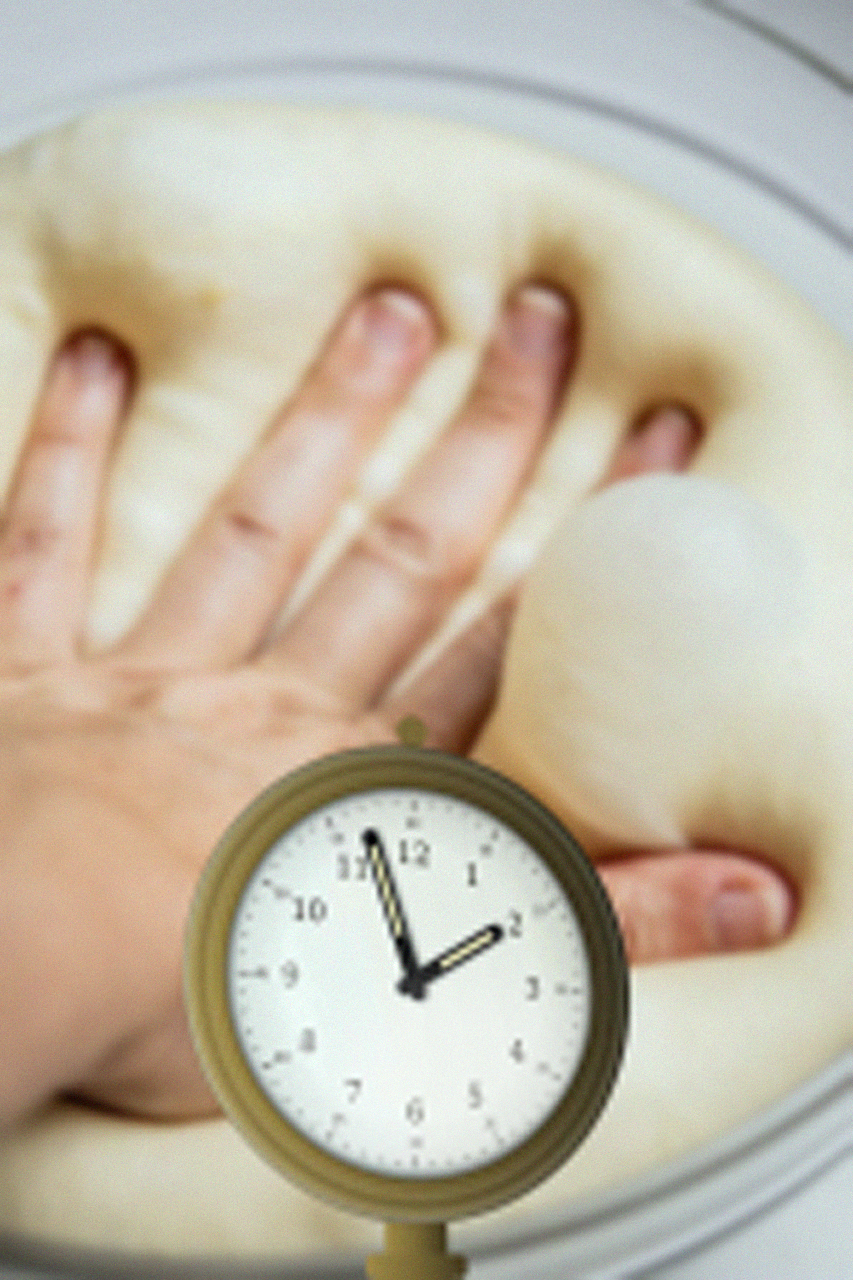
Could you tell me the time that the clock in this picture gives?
1:57
